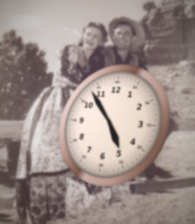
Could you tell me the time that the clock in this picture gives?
4:53
